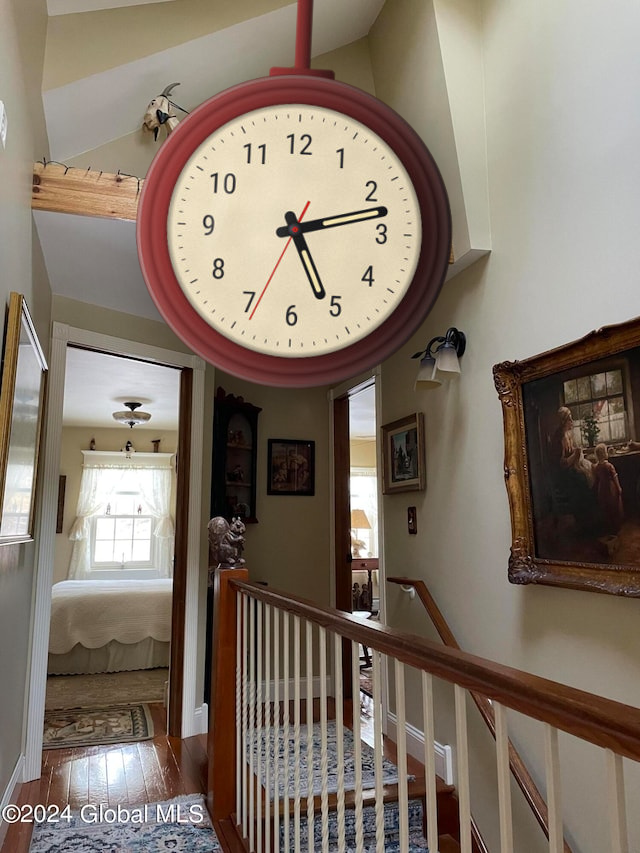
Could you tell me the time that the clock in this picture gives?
5:12:34
